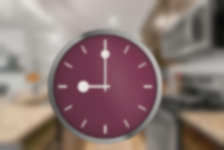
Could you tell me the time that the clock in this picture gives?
9:00
